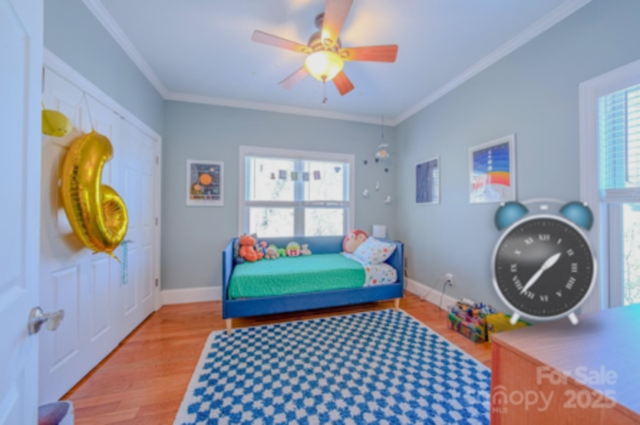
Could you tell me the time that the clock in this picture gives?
1:37
